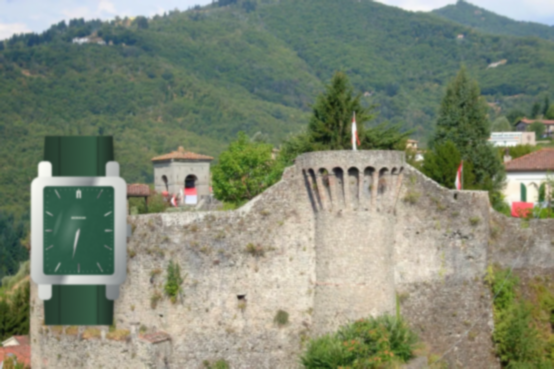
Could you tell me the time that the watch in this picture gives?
6:32
